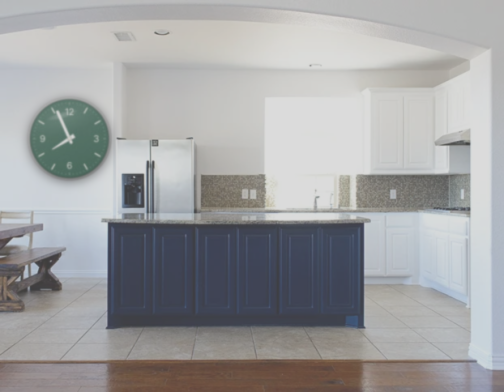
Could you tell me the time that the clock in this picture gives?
7:56
